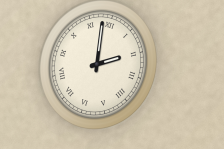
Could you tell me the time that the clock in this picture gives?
1:58
